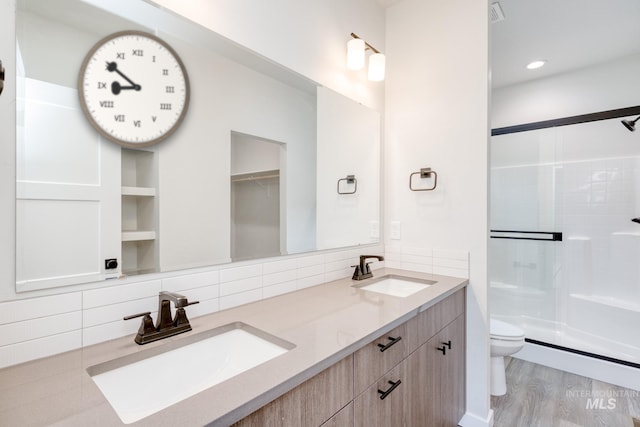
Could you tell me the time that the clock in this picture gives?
8:51
